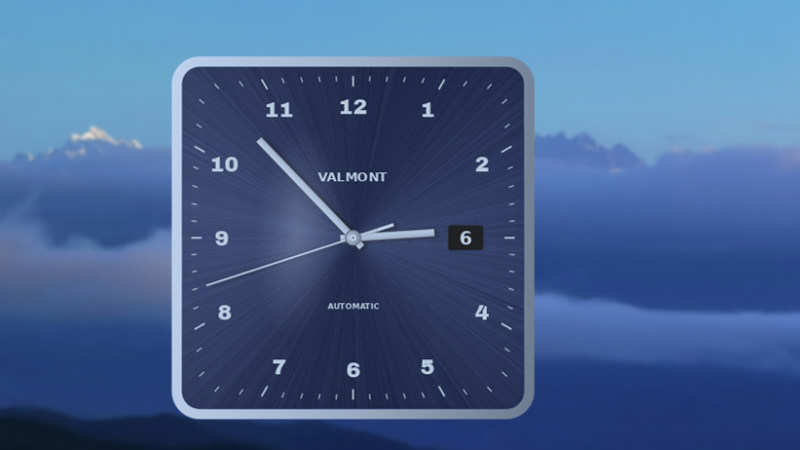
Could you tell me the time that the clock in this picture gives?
2:52:42
